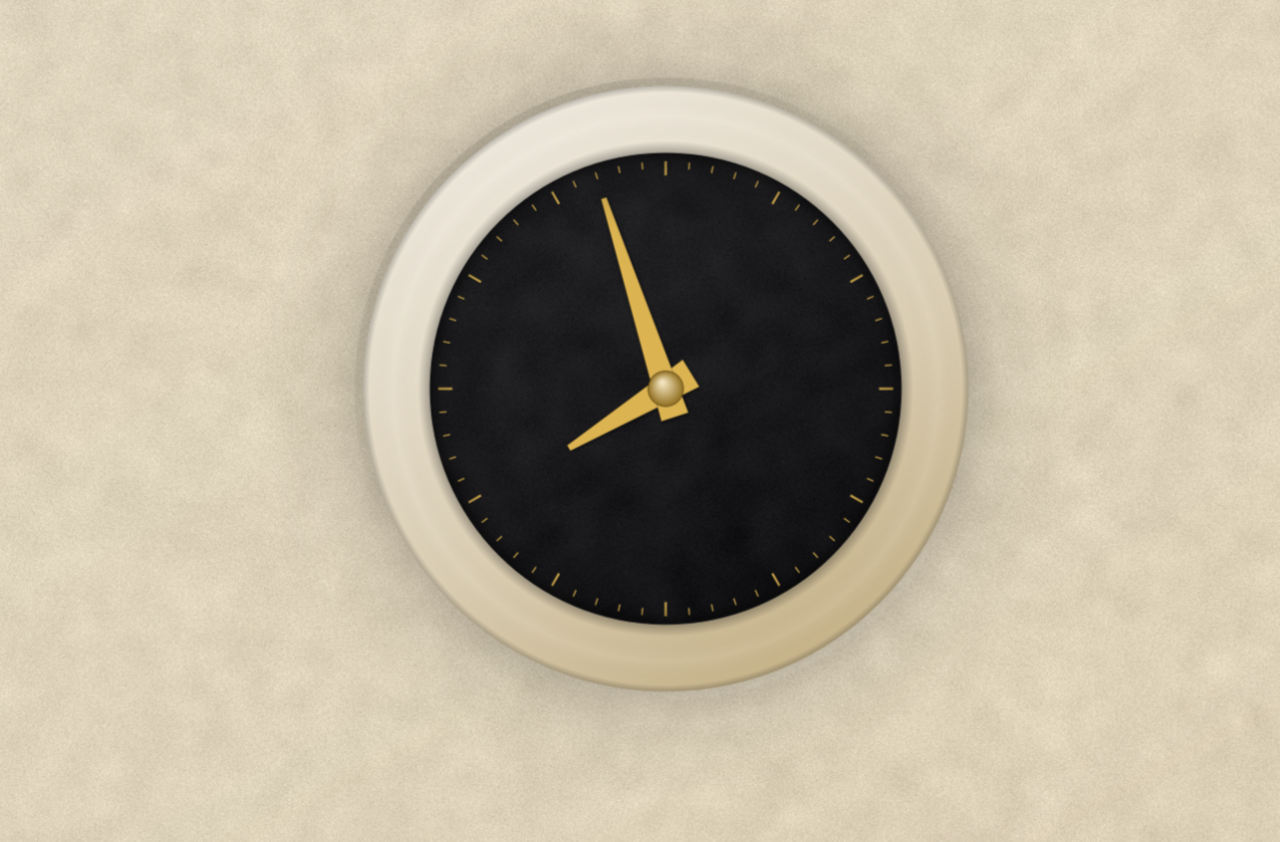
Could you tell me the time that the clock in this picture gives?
7:57
